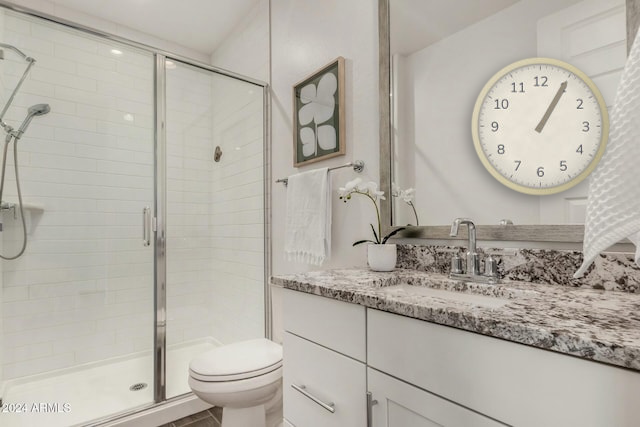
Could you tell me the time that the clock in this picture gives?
1:05
